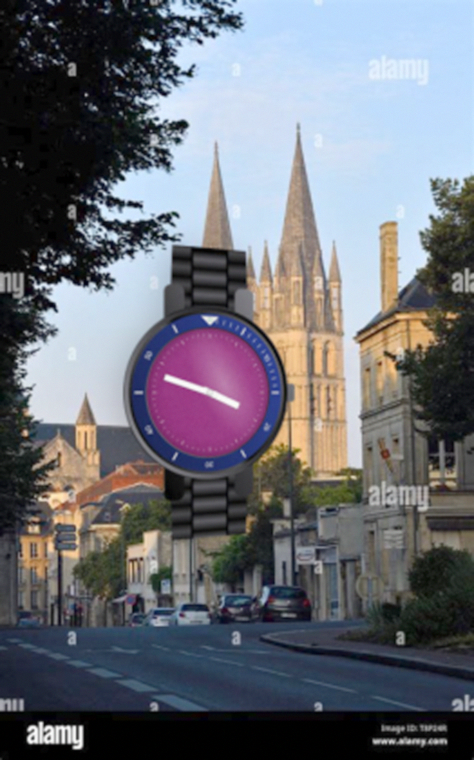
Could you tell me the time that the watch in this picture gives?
3:48
